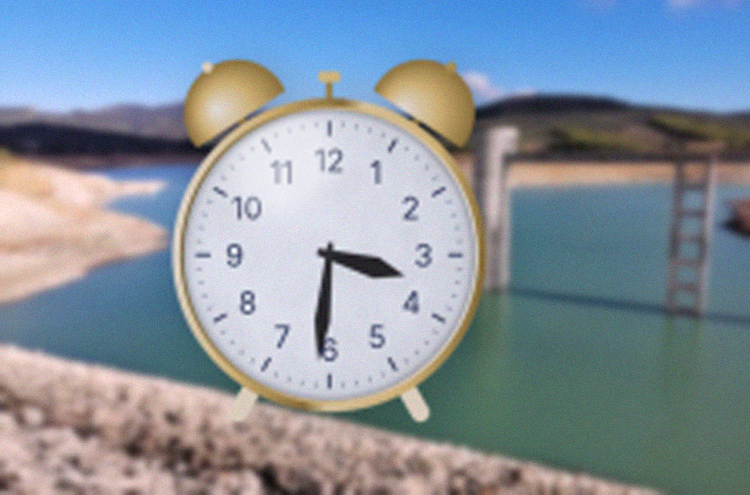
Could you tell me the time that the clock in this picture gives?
3:31
